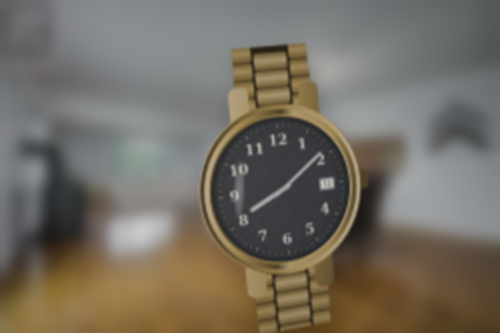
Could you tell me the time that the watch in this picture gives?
8:09
